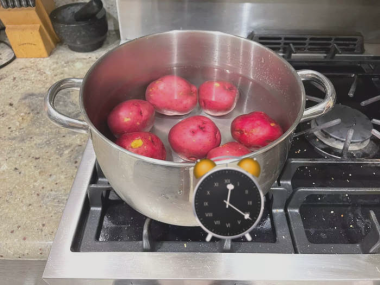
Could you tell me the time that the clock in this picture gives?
12:21
